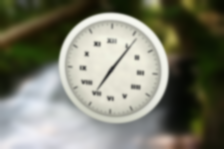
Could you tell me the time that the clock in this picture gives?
7:06
